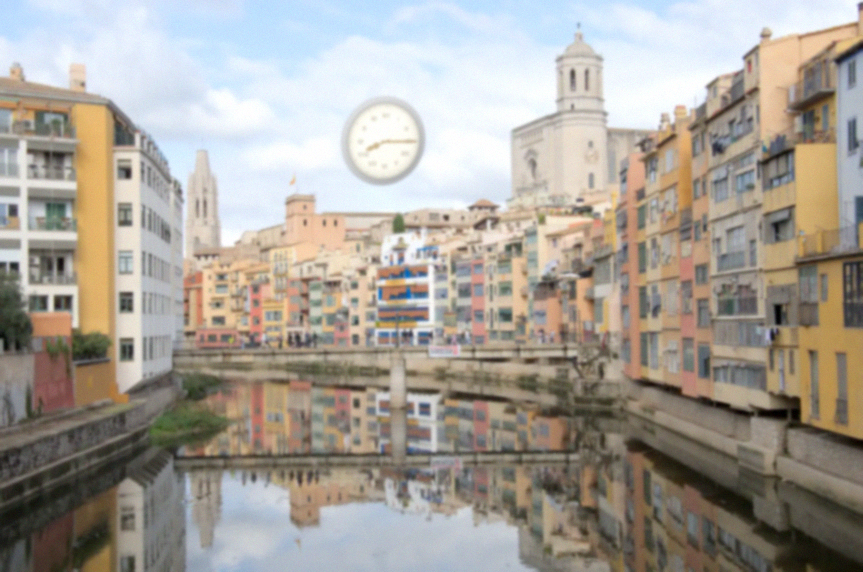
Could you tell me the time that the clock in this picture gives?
8:15
